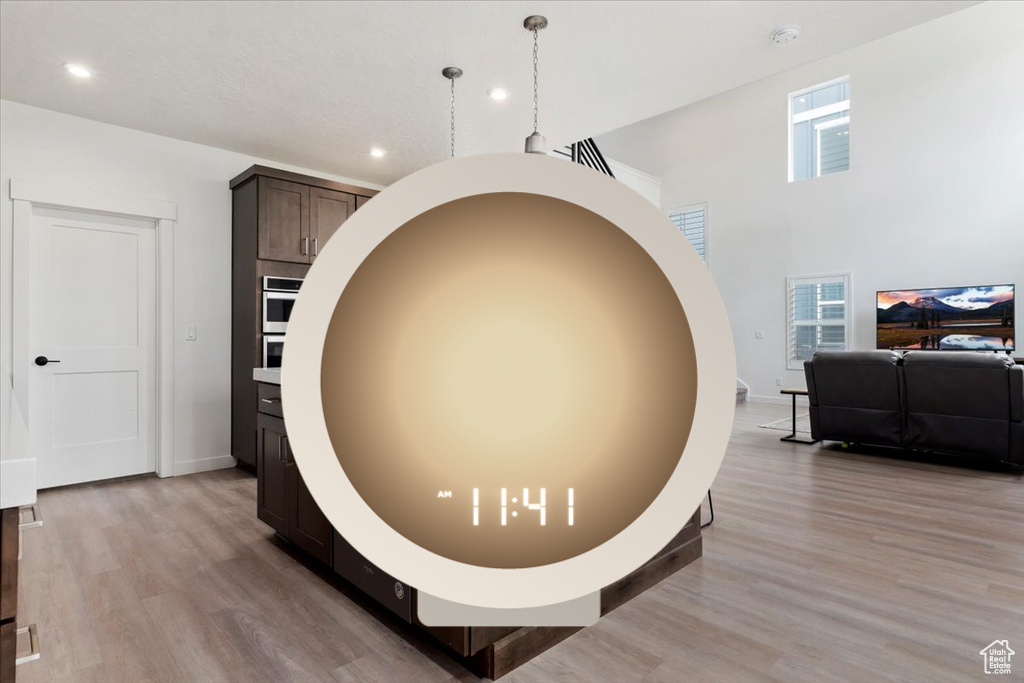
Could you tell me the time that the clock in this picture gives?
11:41
